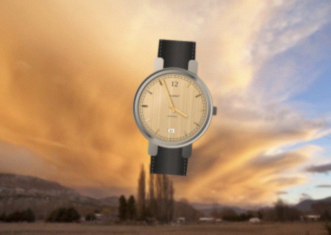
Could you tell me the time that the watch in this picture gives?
3:56
